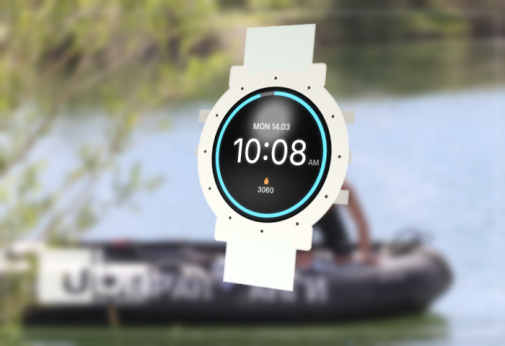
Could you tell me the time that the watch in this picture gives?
10:08
